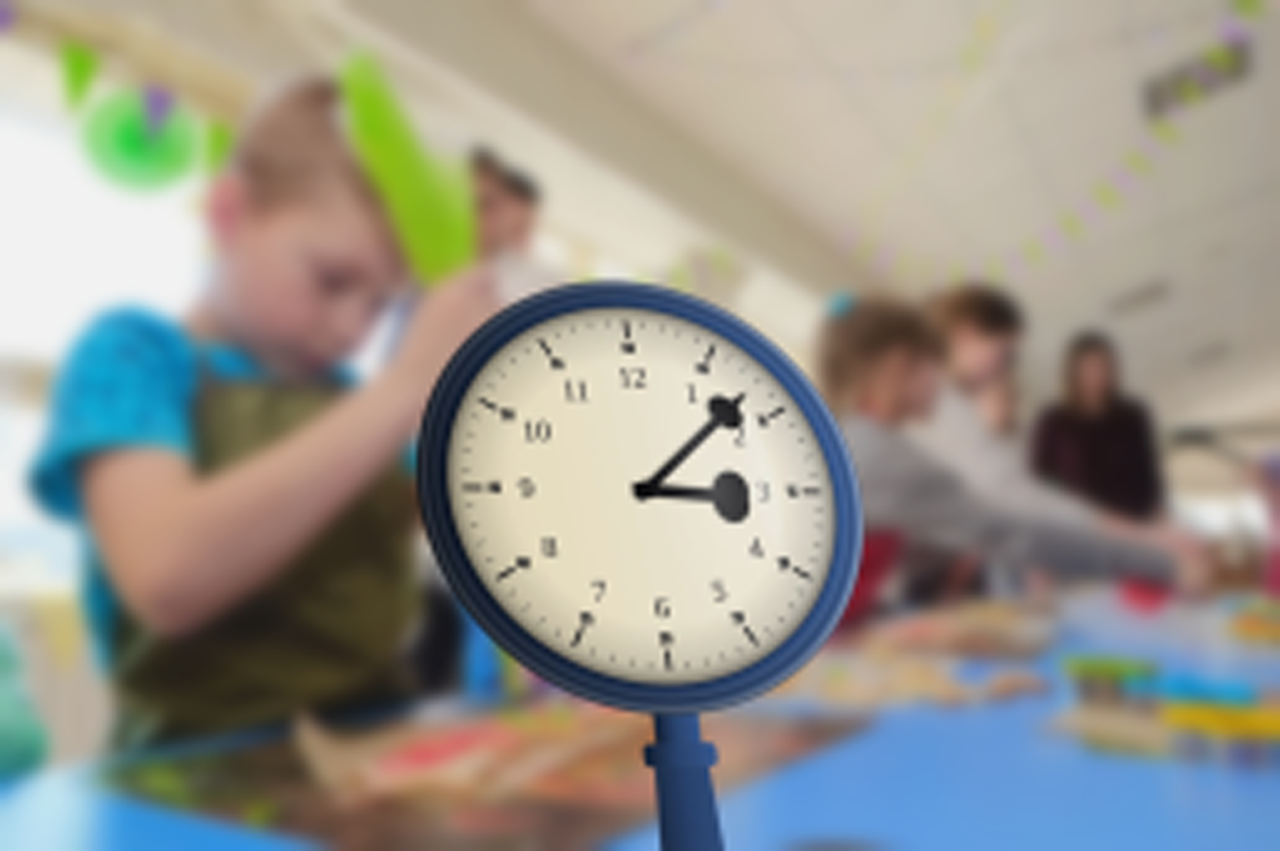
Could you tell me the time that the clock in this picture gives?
3:08
